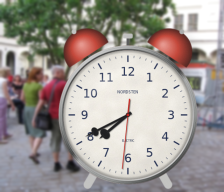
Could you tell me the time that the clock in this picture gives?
7:40:31
